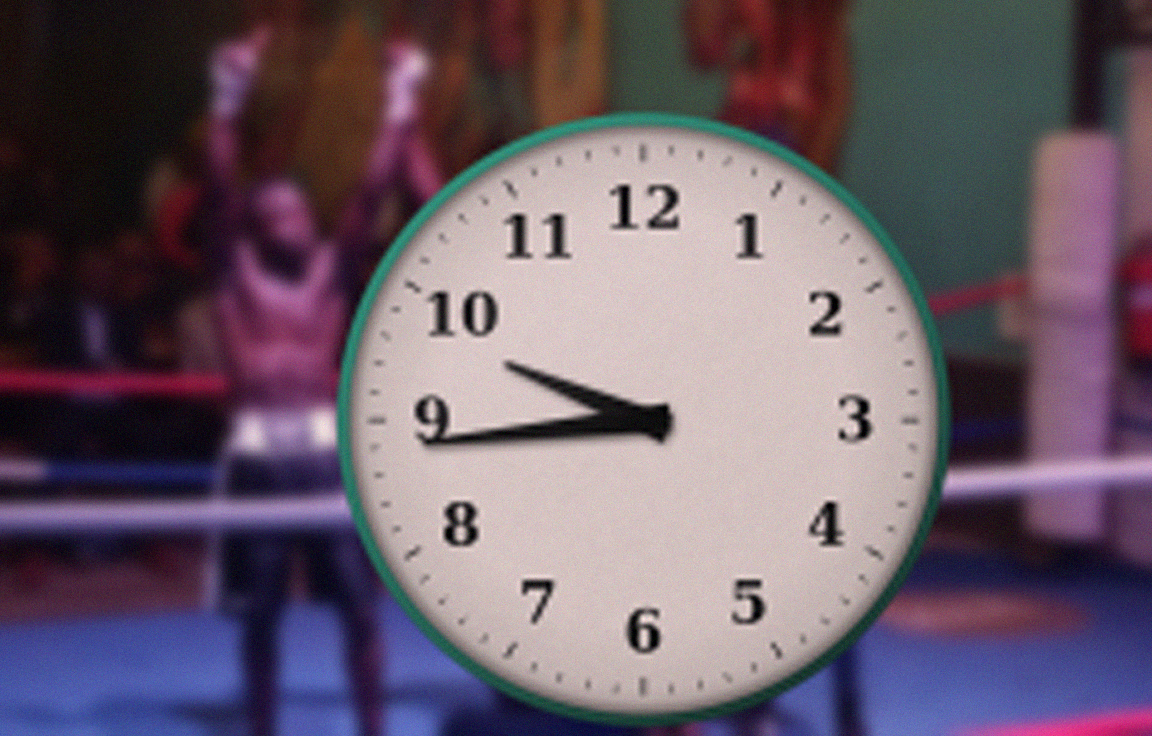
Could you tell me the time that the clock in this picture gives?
9:44
